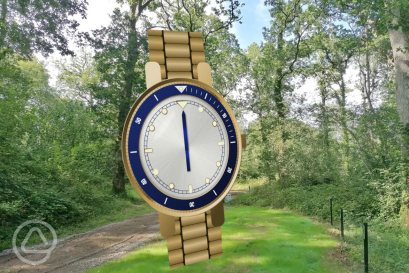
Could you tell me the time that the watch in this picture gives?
6:00
